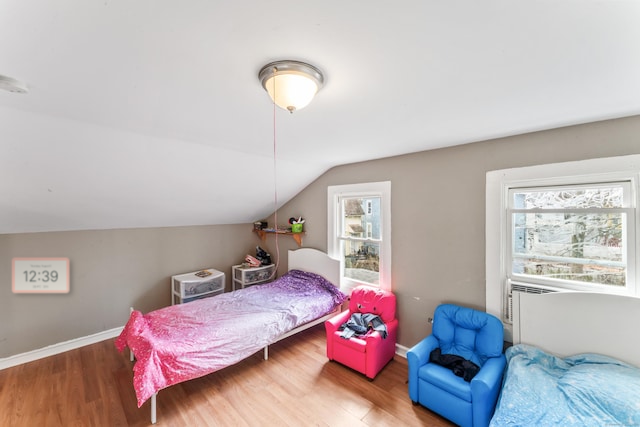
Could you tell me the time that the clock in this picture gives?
12:39
